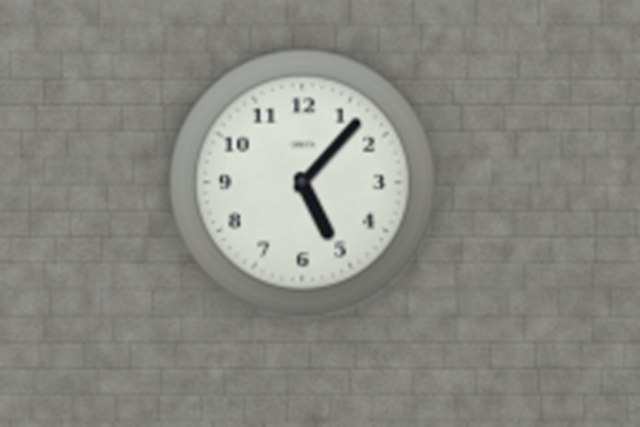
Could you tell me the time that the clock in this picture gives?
5:07
